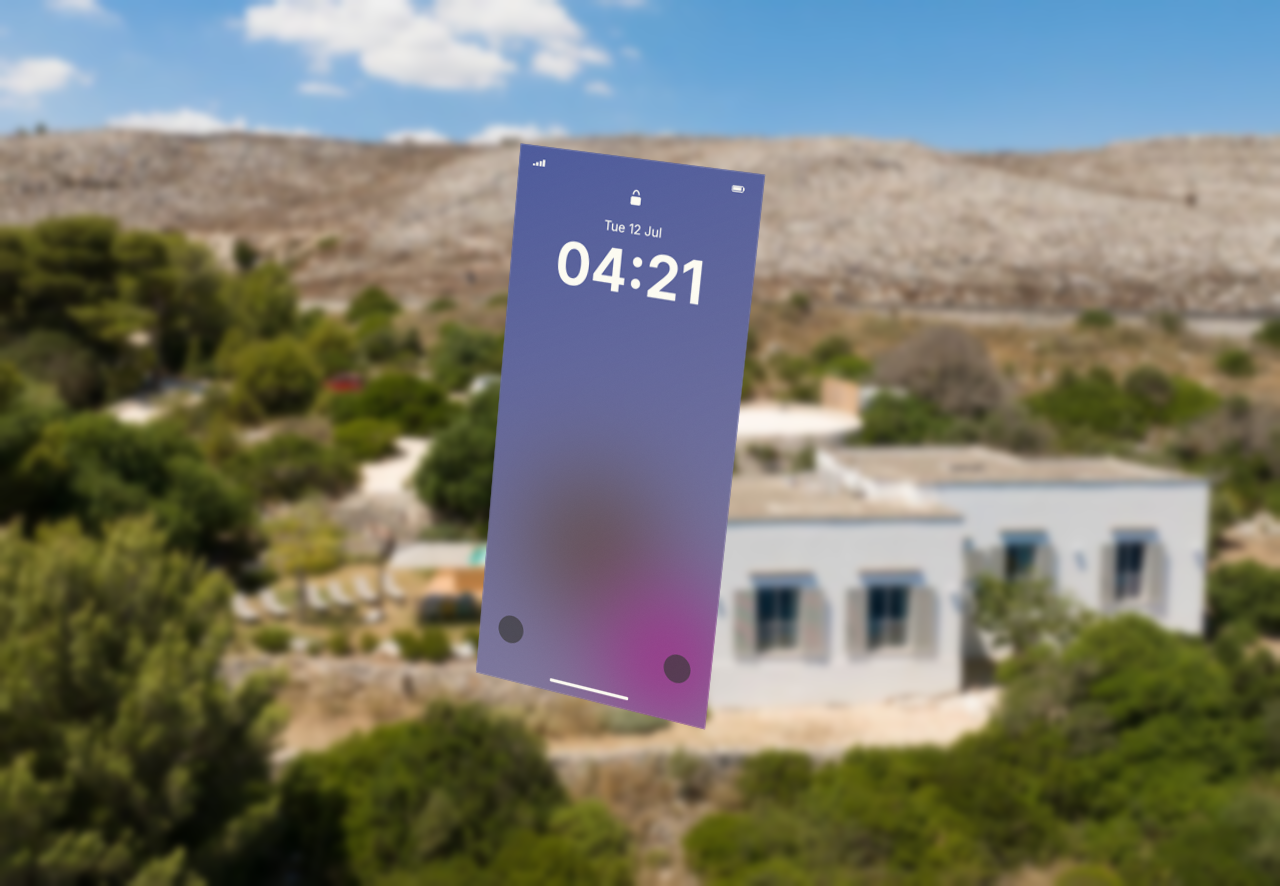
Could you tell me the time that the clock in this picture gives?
4:21
